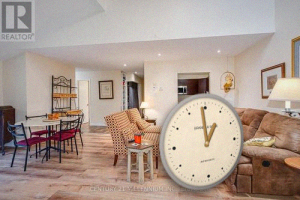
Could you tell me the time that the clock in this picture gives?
12:59
